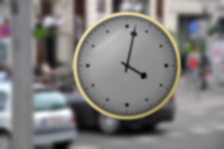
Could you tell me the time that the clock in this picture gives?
4:02
